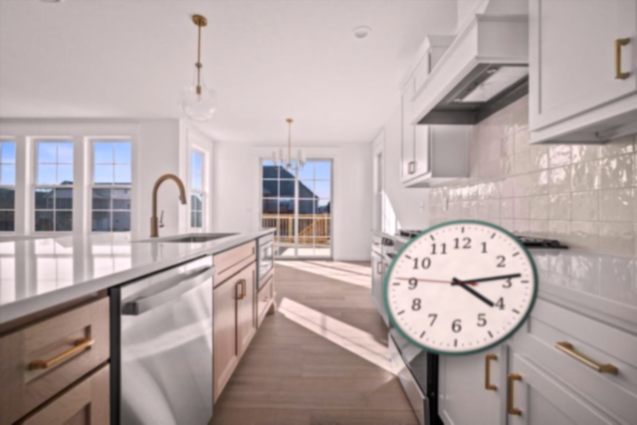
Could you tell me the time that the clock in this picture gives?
4:13:46
